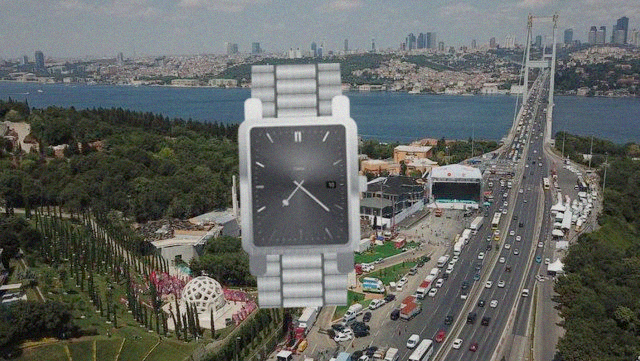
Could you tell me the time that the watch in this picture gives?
7:22
